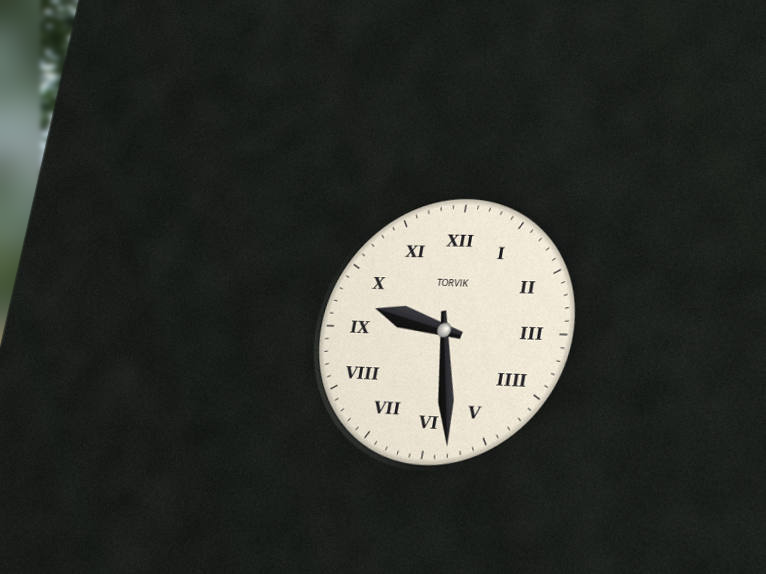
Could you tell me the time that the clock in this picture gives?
9:28
